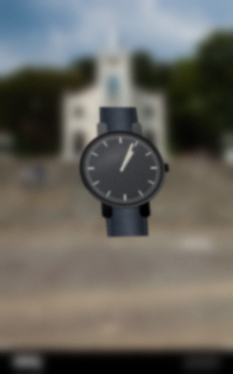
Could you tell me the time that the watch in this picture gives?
1:04
